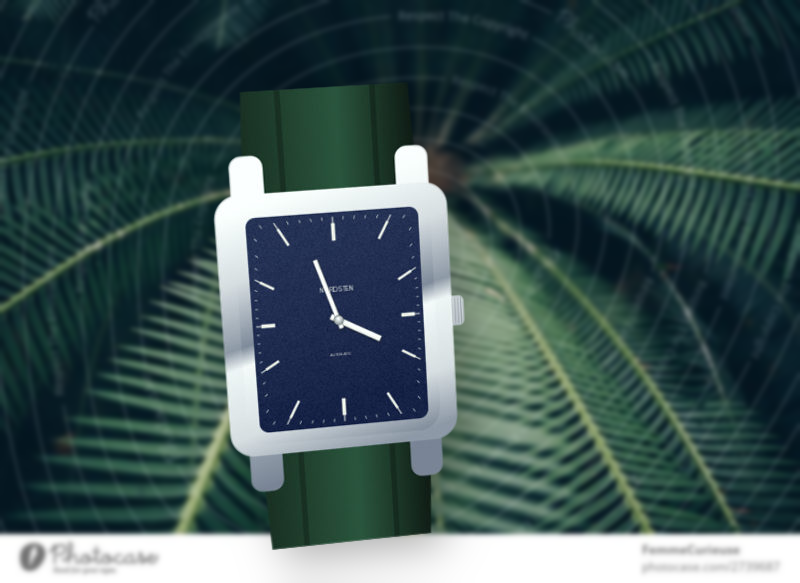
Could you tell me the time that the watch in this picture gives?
3:57
